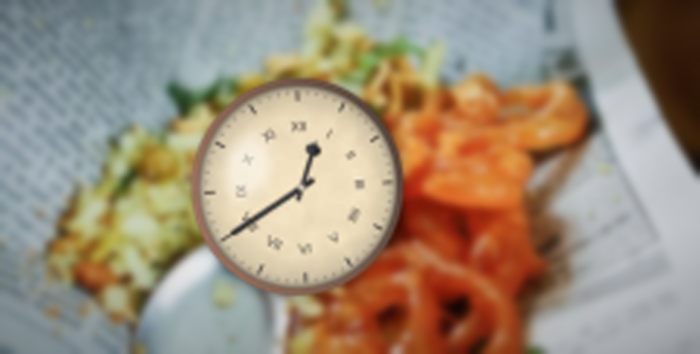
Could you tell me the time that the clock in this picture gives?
12:40
